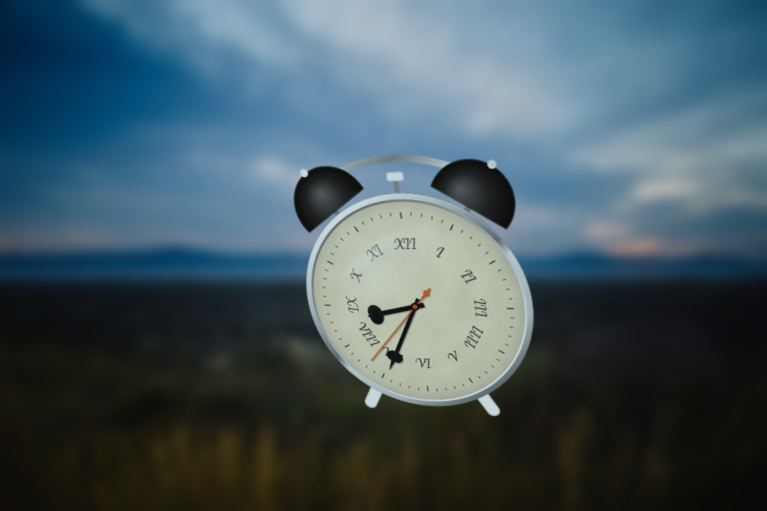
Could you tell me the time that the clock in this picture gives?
8:34:37
